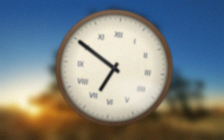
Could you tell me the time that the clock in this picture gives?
6:50
